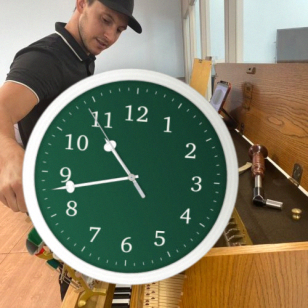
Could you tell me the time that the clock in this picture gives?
10:42:54
